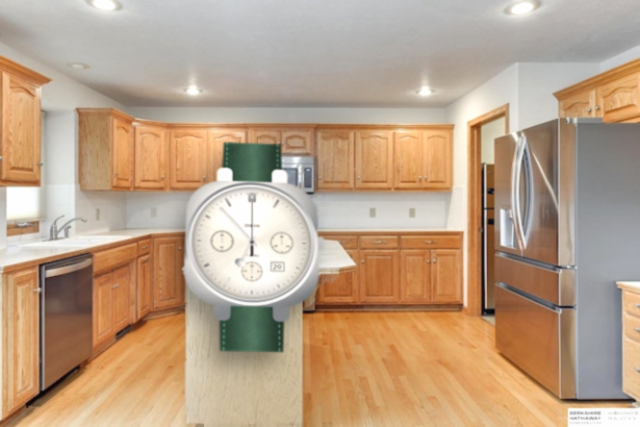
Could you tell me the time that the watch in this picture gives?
6:53
